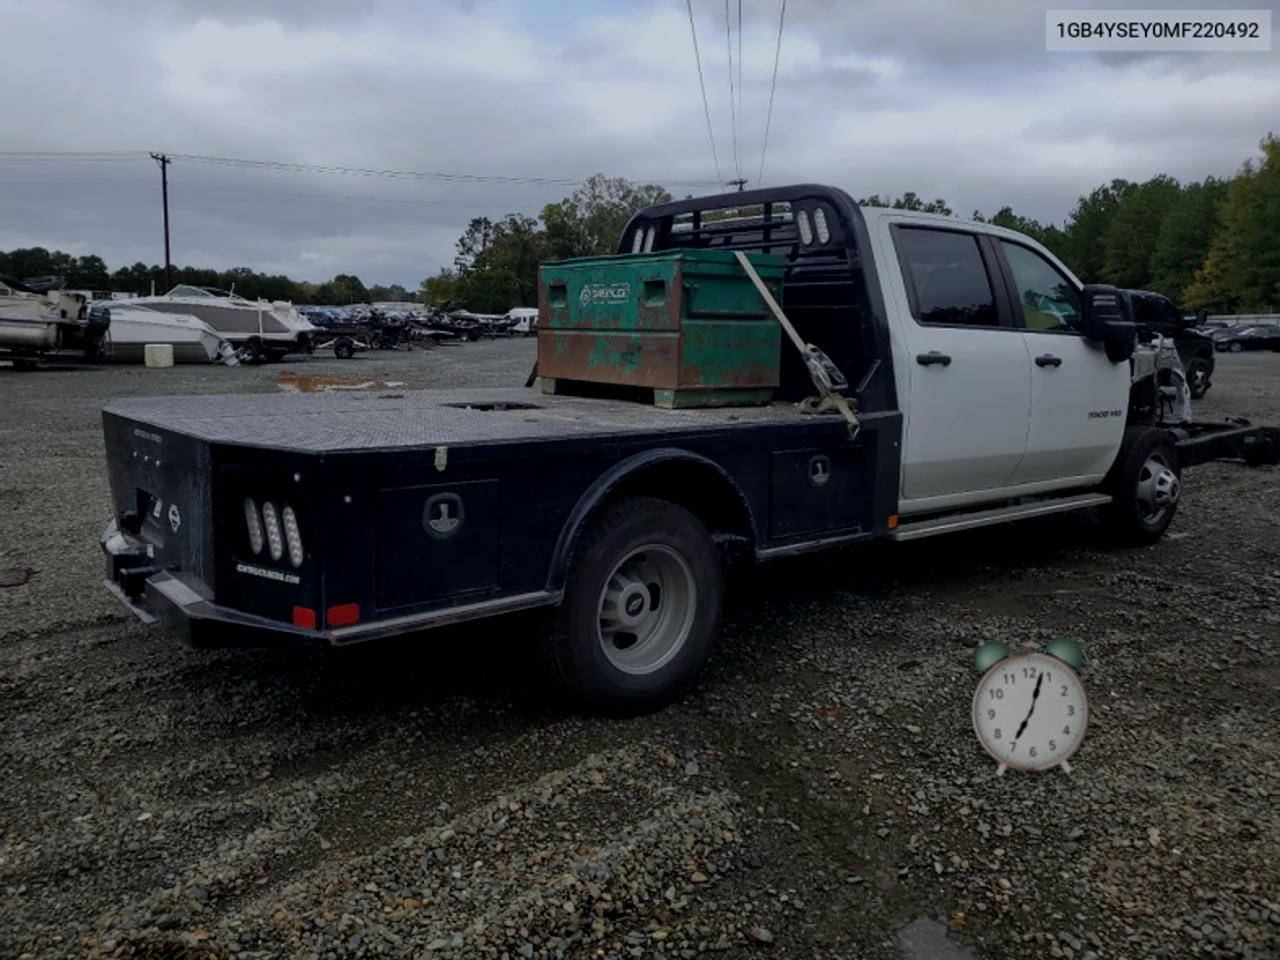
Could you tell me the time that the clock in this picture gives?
7:03
